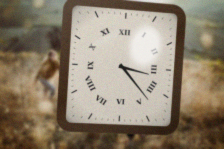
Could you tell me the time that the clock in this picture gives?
3:23
